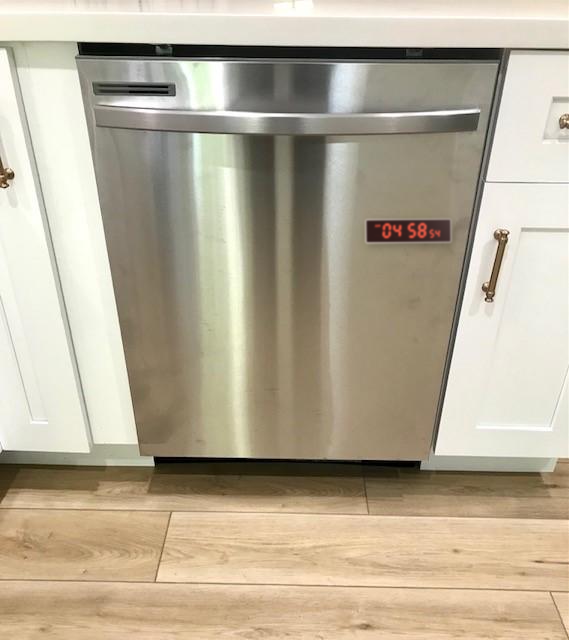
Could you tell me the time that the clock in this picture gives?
4:58
